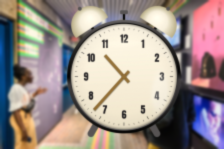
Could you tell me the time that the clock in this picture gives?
10:37
